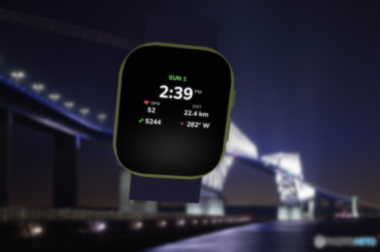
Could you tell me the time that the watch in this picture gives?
2:39
